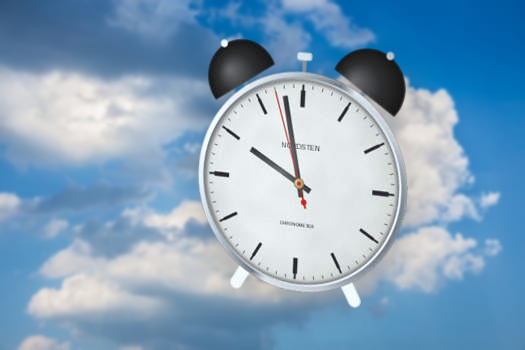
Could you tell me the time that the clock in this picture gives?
9:57:57
